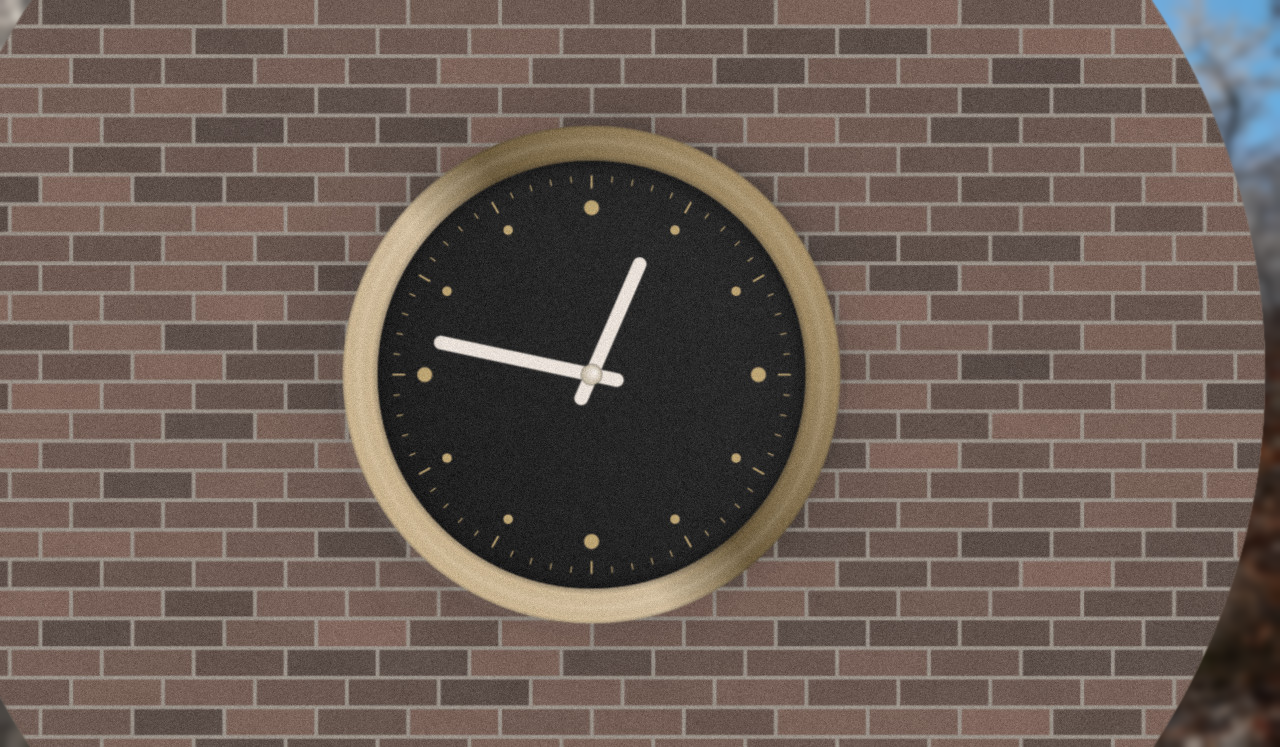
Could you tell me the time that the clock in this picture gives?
12:47
